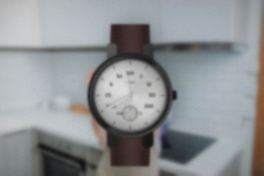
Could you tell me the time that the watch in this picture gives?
11:40
